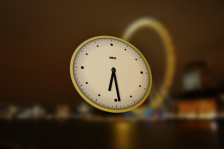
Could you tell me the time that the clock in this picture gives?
6:29
